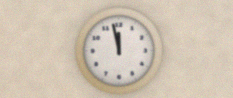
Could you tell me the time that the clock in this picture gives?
11:58
